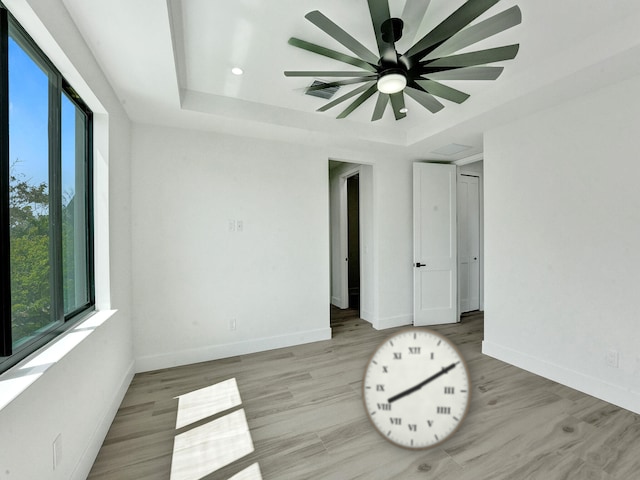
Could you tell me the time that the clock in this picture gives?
8:10
